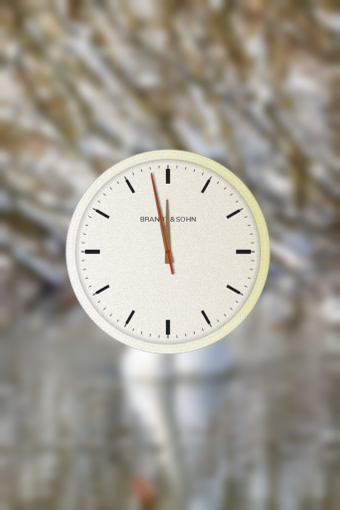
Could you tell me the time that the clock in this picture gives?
11:57:58
